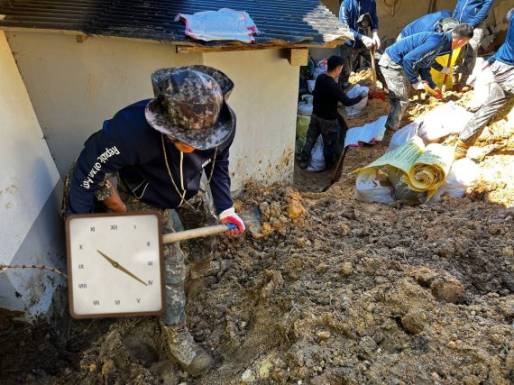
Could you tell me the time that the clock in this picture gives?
10:21
